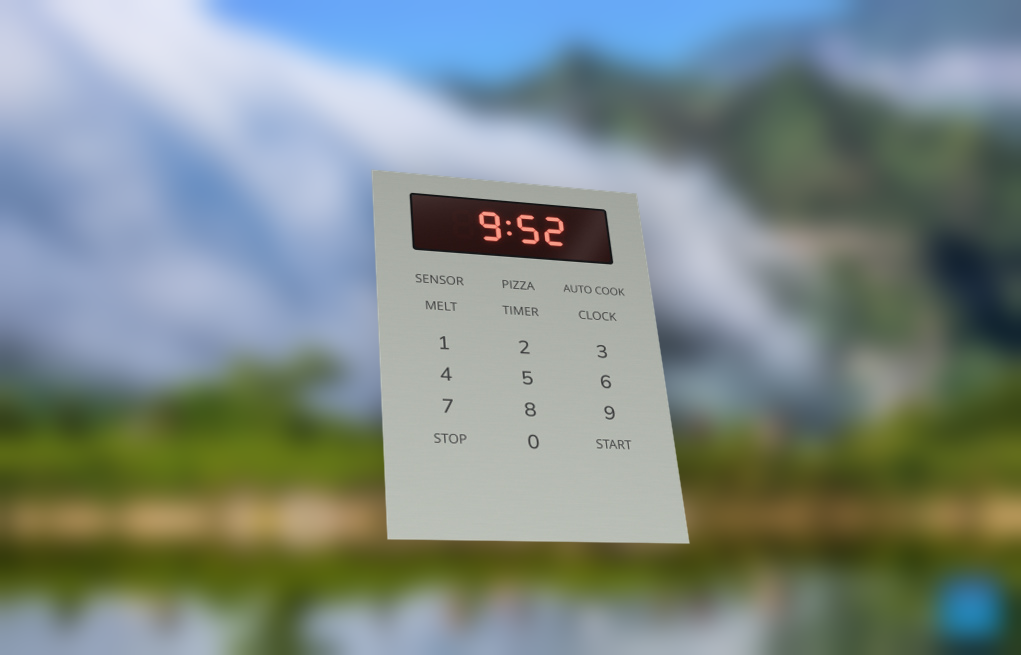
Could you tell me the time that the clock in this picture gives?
9:52
